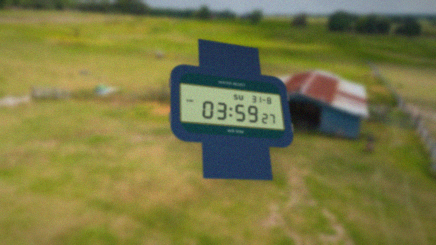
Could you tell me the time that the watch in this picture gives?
3:59:27
